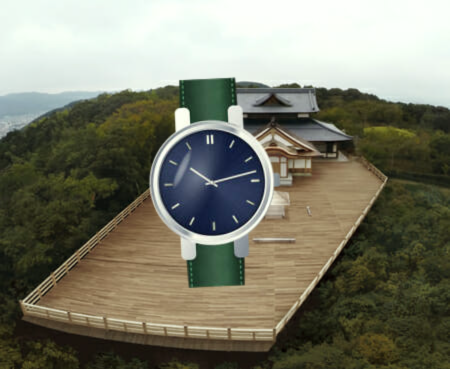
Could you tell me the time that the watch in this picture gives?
10:13
